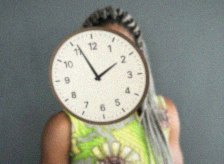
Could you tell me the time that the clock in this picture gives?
1:56
